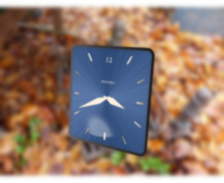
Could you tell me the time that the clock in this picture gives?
3:41
